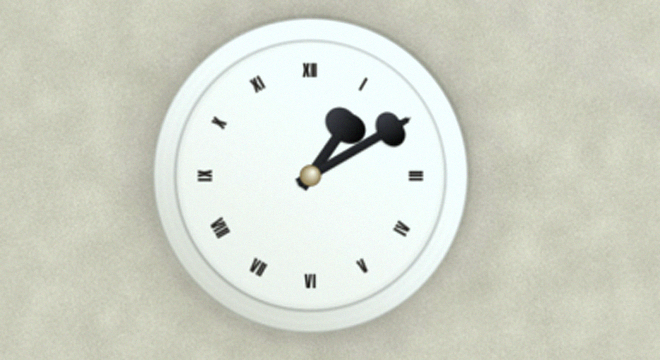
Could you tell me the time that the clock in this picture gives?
1:10
